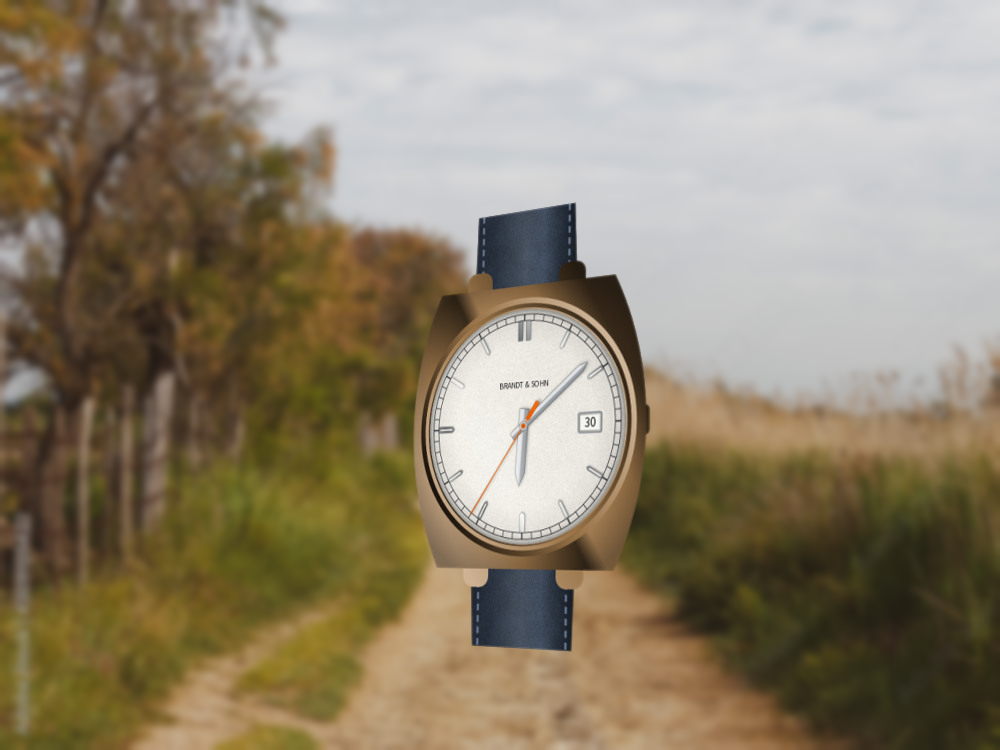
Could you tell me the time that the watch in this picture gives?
6:08:36
